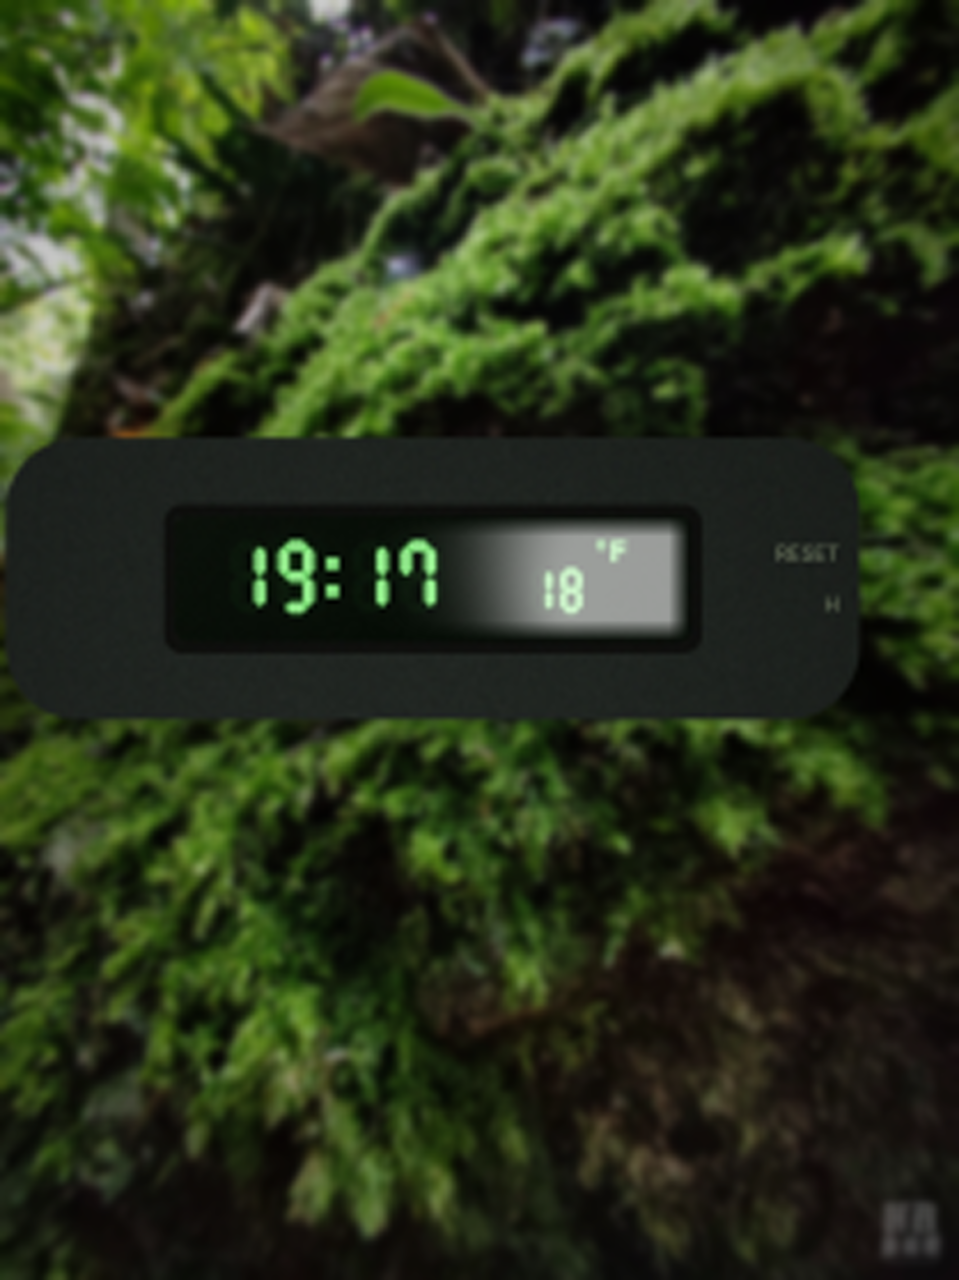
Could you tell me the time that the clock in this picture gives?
19:17
